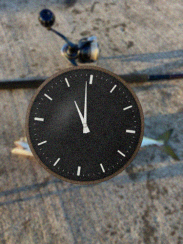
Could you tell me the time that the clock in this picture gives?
10:59
